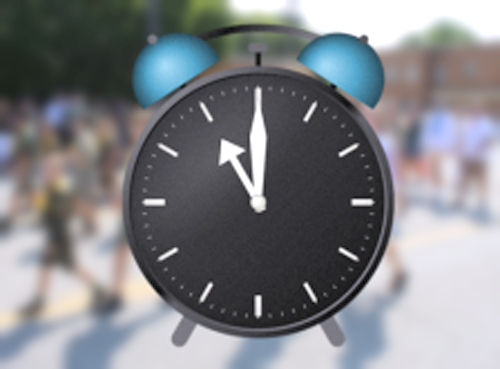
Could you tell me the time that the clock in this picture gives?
11:00
